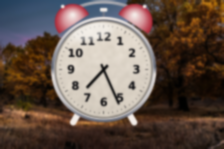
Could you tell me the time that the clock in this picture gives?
7:26
